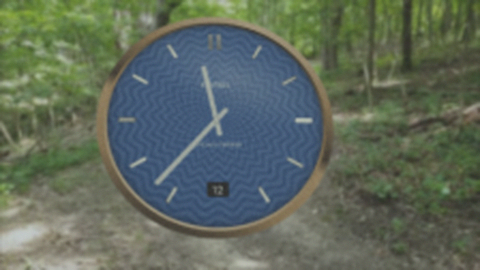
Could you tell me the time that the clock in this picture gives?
11:37
